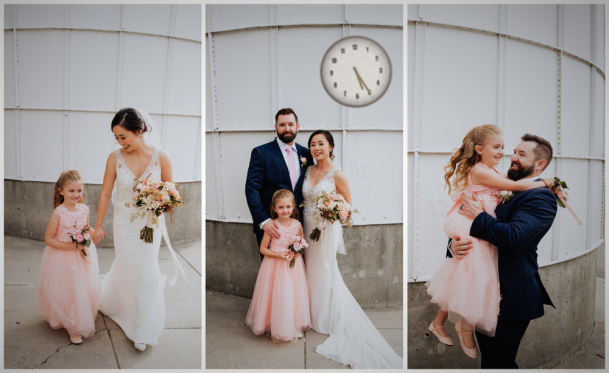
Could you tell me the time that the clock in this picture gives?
5:25
